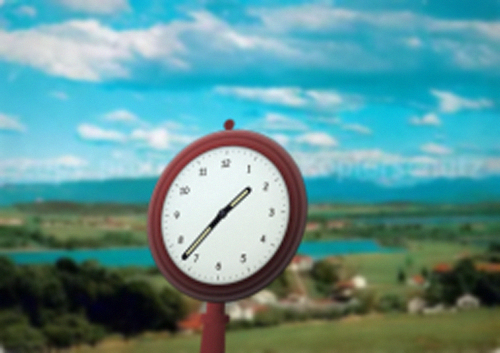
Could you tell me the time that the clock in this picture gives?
1:37
